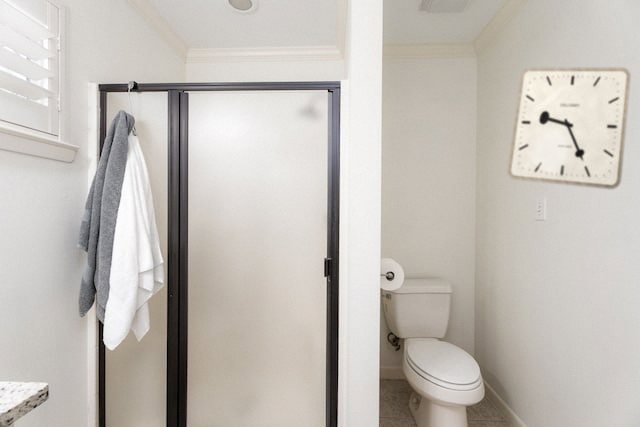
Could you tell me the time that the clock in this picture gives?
9:25
